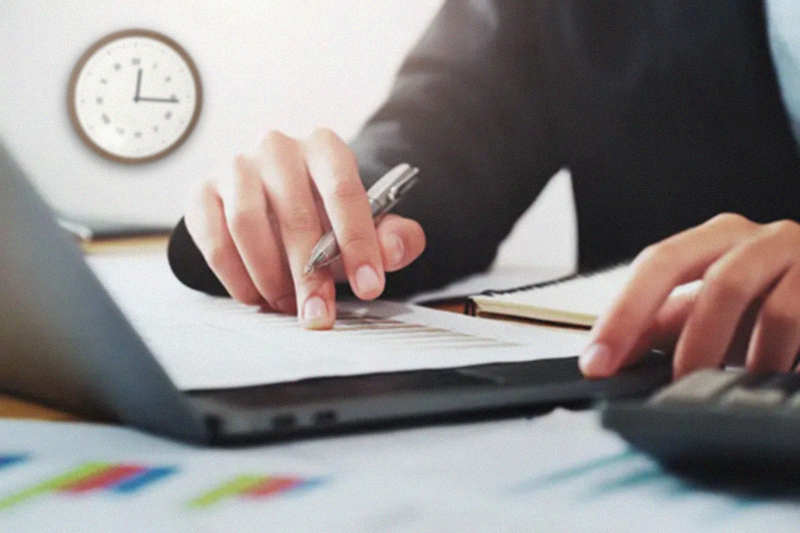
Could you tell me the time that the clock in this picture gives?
12:16
